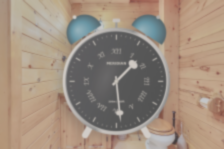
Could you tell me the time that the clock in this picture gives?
1:29
